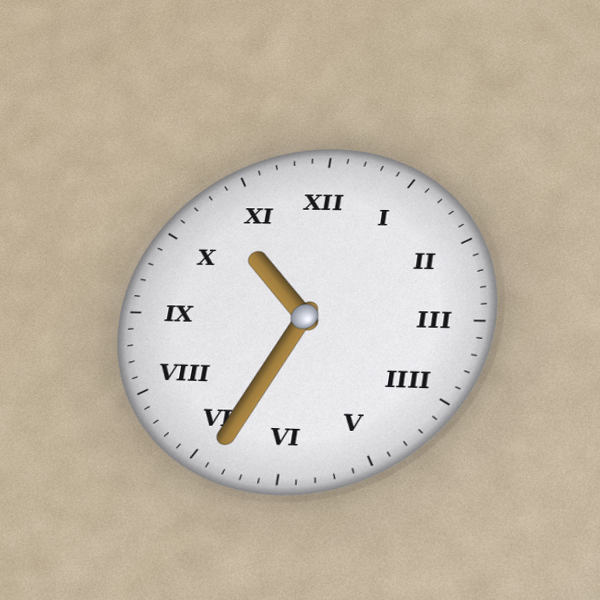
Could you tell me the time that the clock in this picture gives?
10:34
